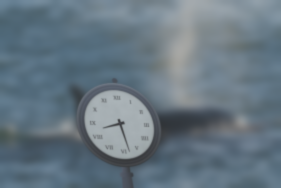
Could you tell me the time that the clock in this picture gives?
8:28
